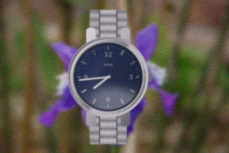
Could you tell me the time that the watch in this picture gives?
7:44
